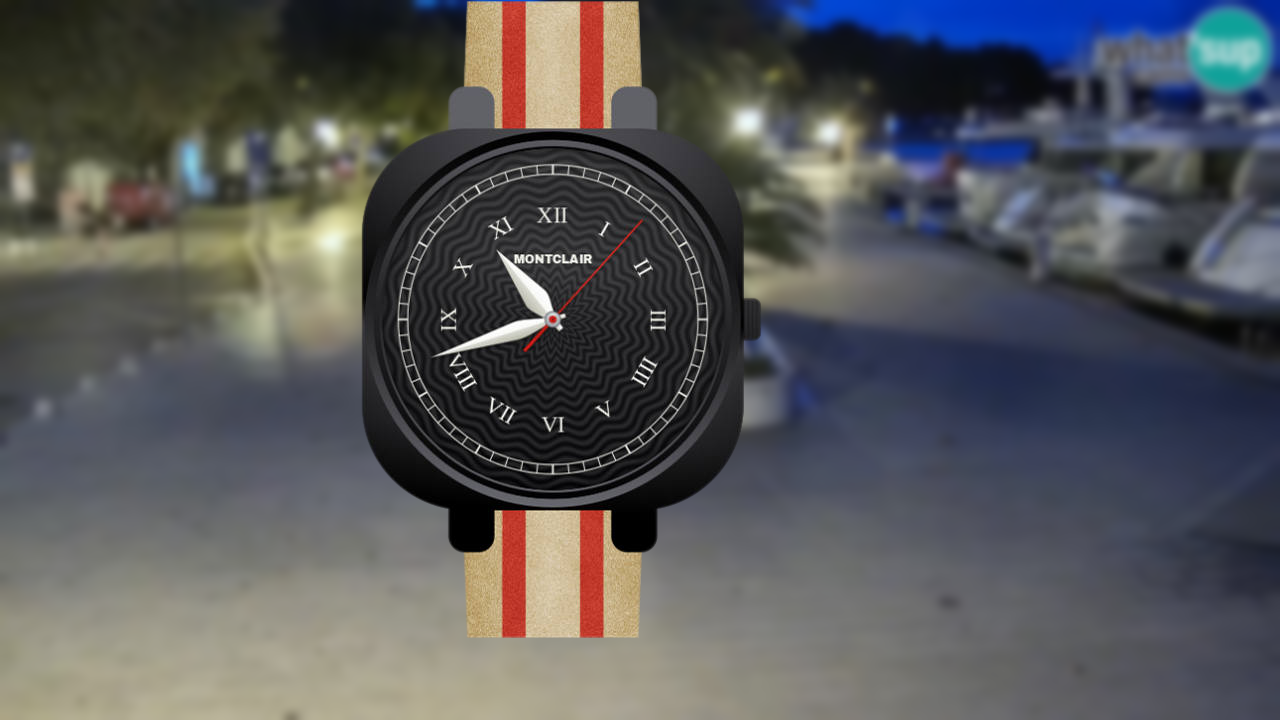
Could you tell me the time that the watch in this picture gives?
10:42:07
